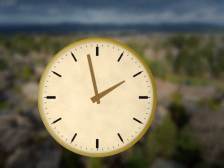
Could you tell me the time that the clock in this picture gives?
1:58
